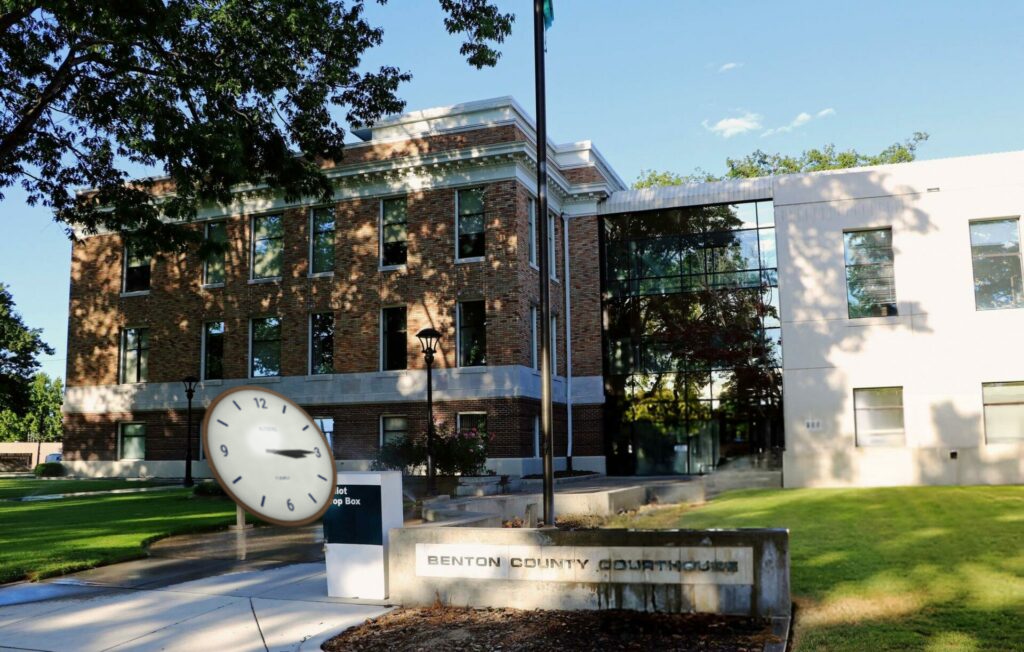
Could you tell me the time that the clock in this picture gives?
3:15
